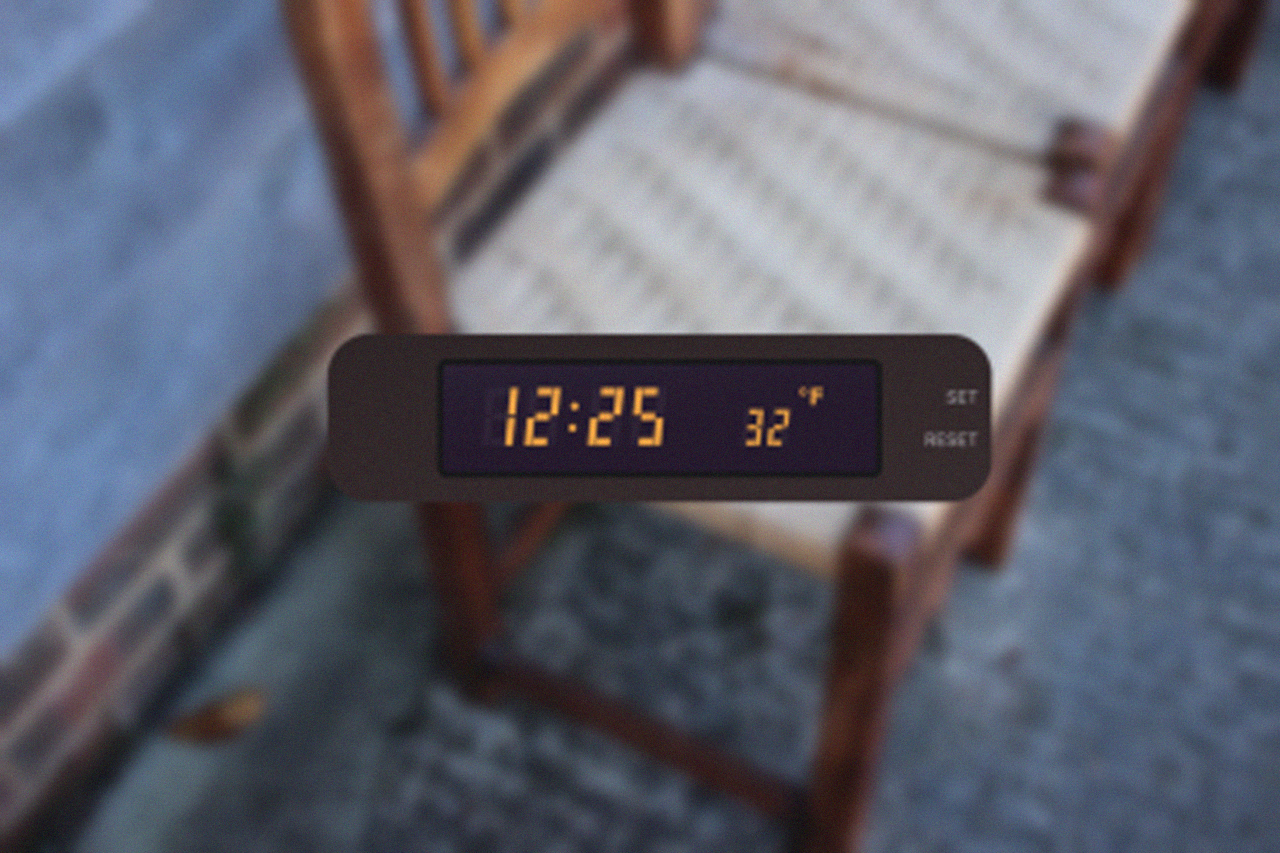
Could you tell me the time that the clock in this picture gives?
12:25
